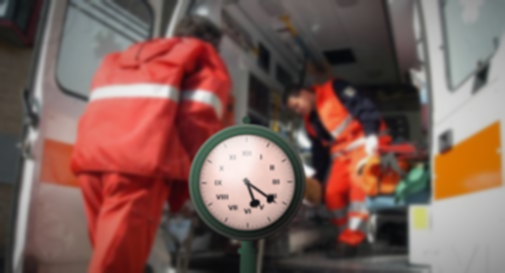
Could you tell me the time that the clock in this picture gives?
5:21
